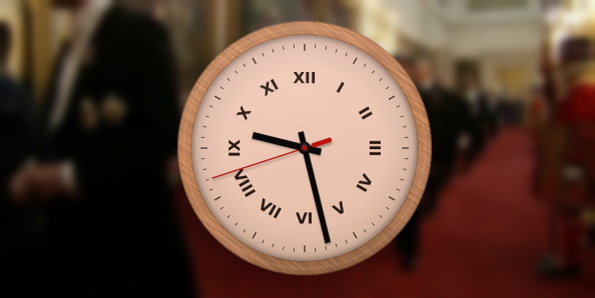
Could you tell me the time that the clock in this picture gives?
9:27:42
